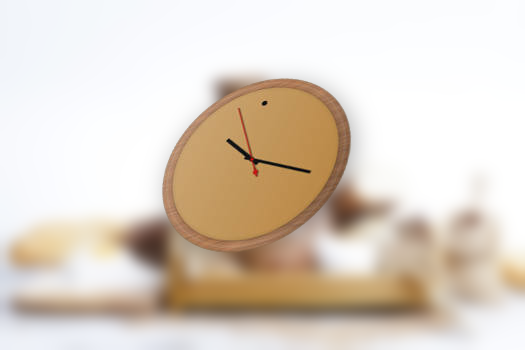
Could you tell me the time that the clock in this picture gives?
10:17:56
